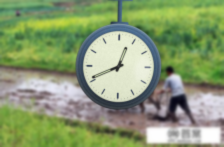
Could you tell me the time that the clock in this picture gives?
12:41
